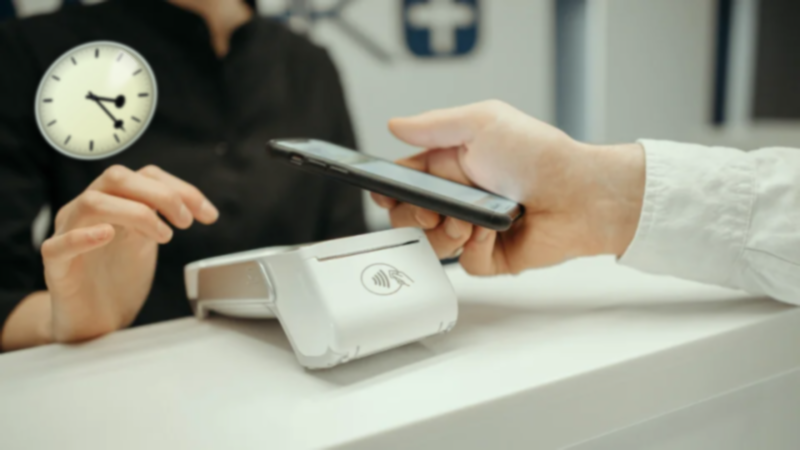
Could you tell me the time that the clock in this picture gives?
3:23
